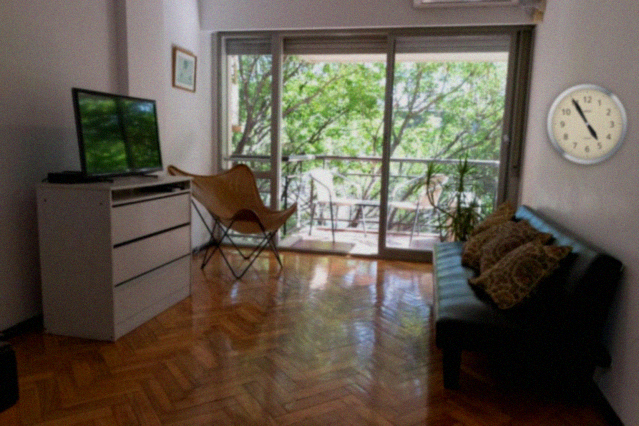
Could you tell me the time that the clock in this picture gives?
4:55
